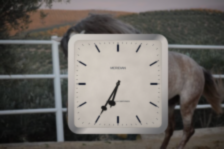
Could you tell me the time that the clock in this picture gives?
6:35
